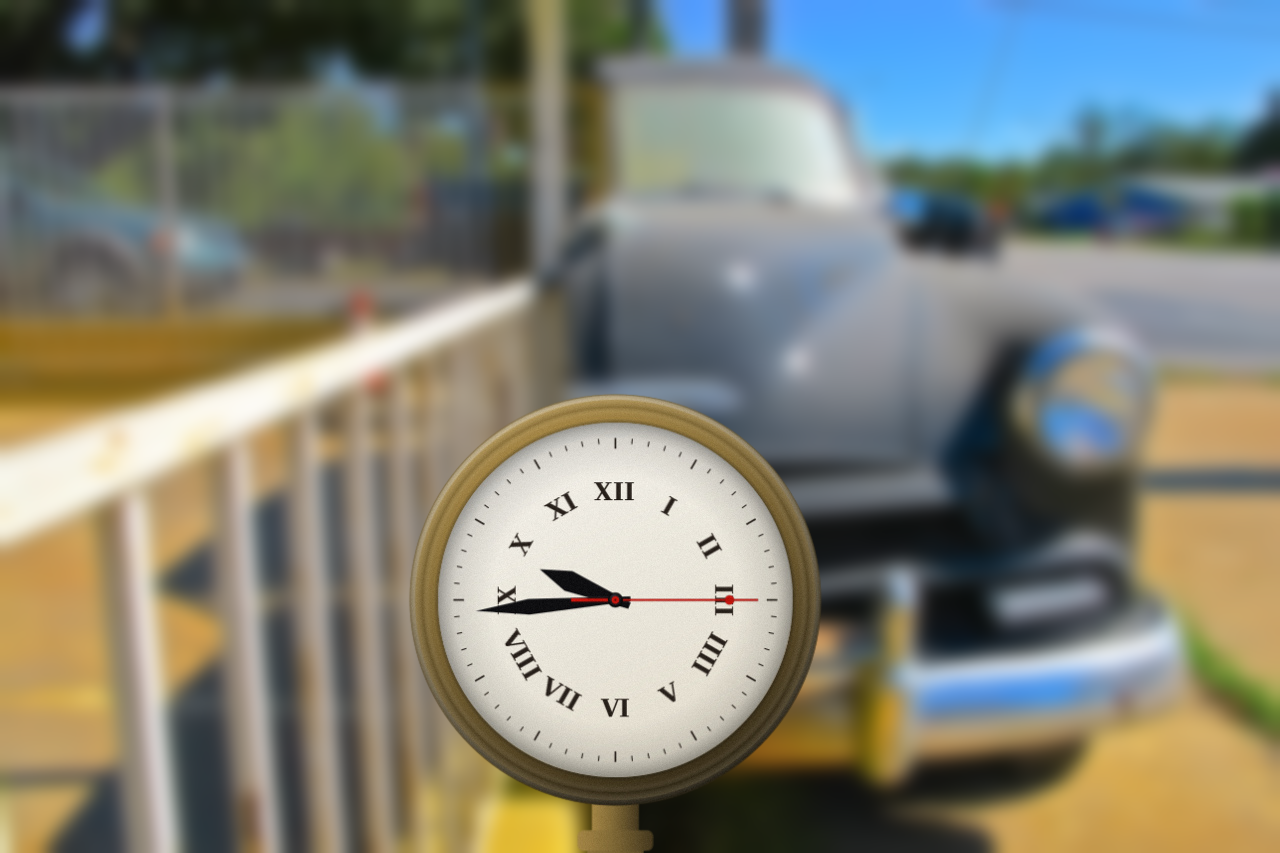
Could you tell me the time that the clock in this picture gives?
9:44:15
